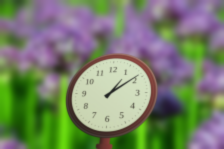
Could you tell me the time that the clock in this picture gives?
1:09
